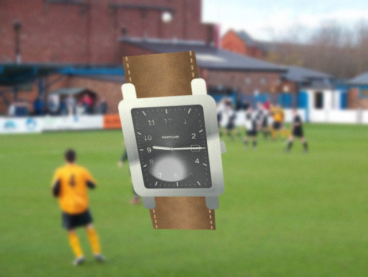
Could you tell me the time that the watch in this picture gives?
9:15
